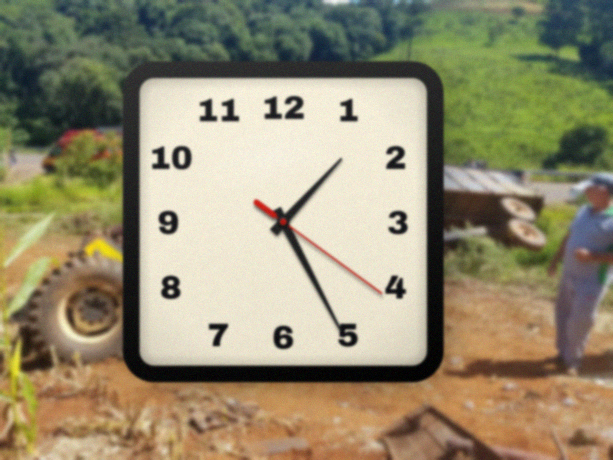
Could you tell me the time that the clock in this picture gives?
1:25:21
